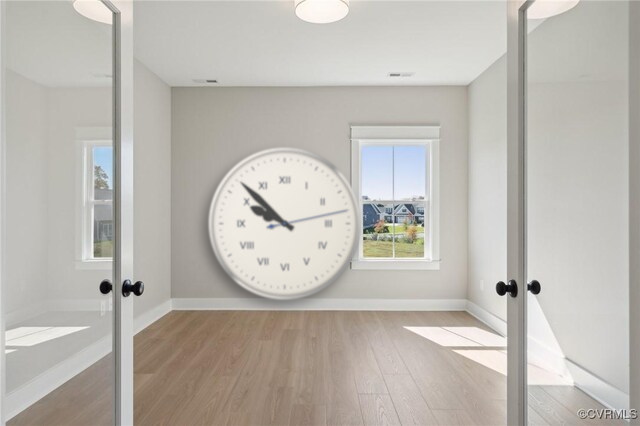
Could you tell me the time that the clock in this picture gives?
9:52:13
